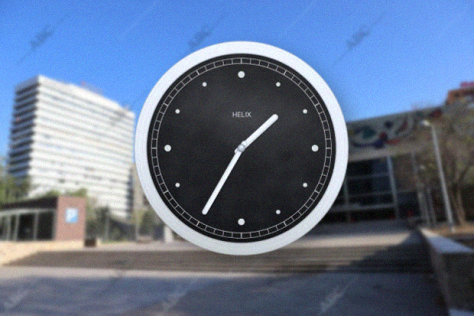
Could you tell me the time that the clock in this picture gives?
1:35
